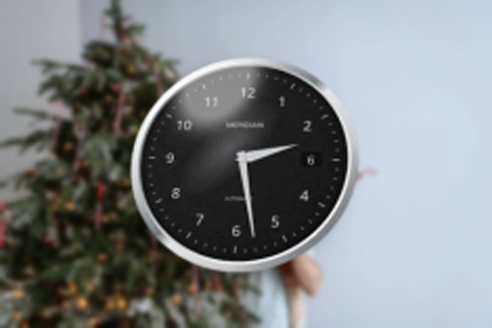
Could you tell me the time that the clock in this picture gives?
2:28
